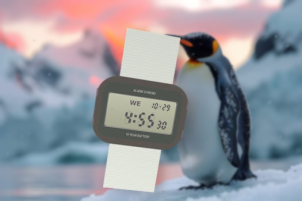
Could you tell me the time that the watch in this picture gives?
4:55:30
